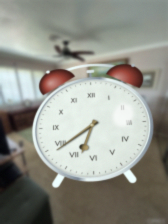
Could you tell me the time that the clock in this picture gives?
6:39
